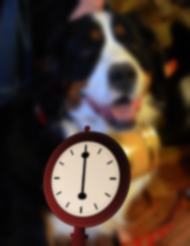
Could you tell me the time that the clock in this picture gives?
6:00
